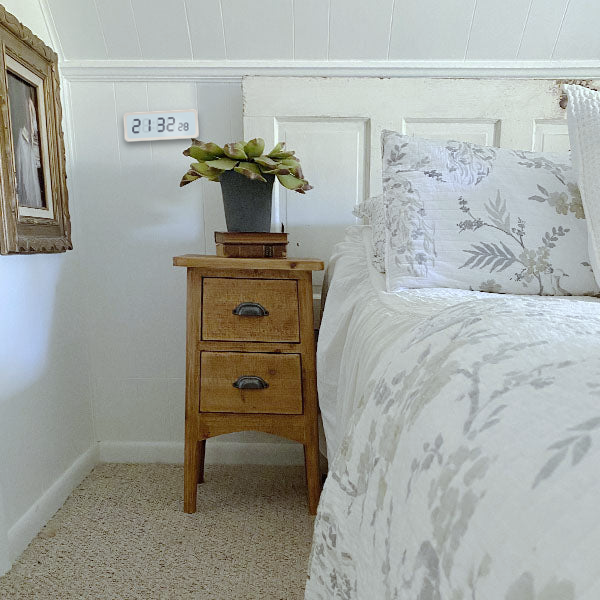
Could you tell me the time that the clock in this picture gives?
21:32:28
